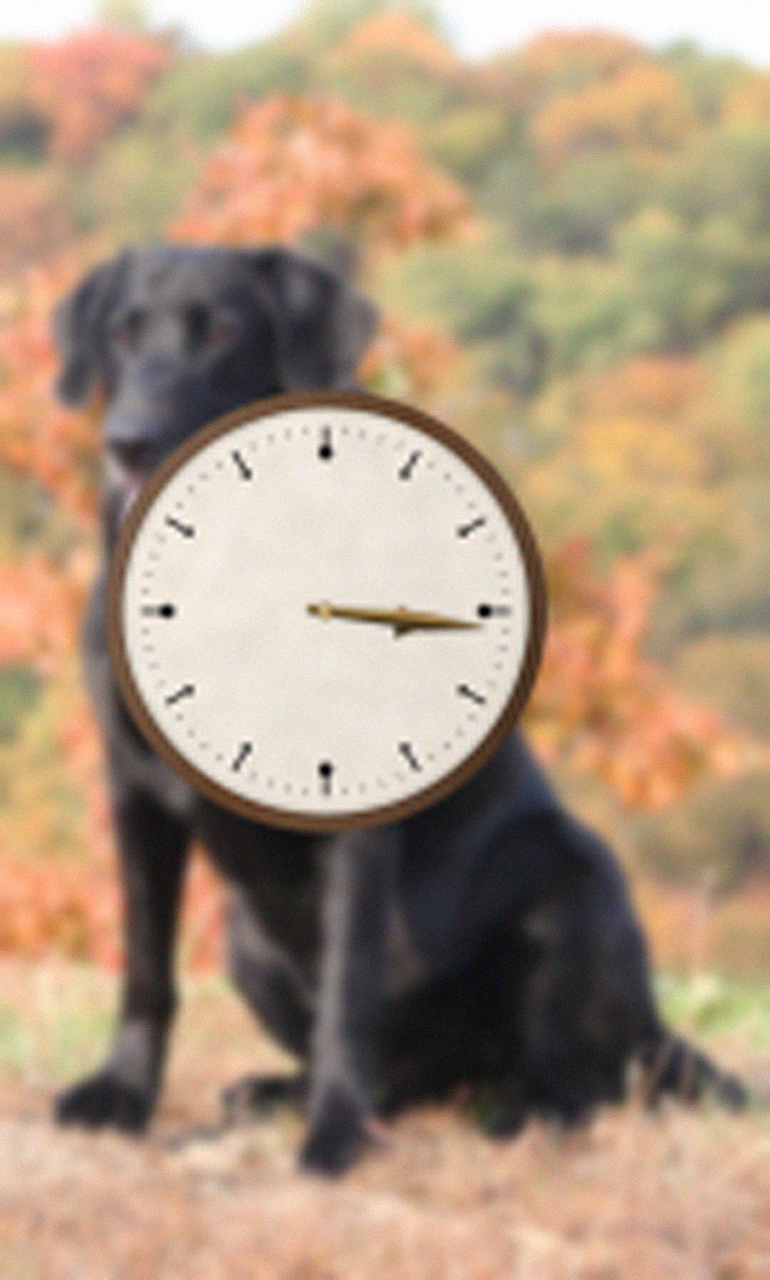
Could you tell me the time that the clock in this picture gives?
3:16
